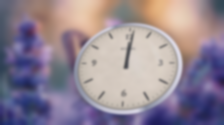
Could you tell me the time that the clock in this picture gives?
12:01
